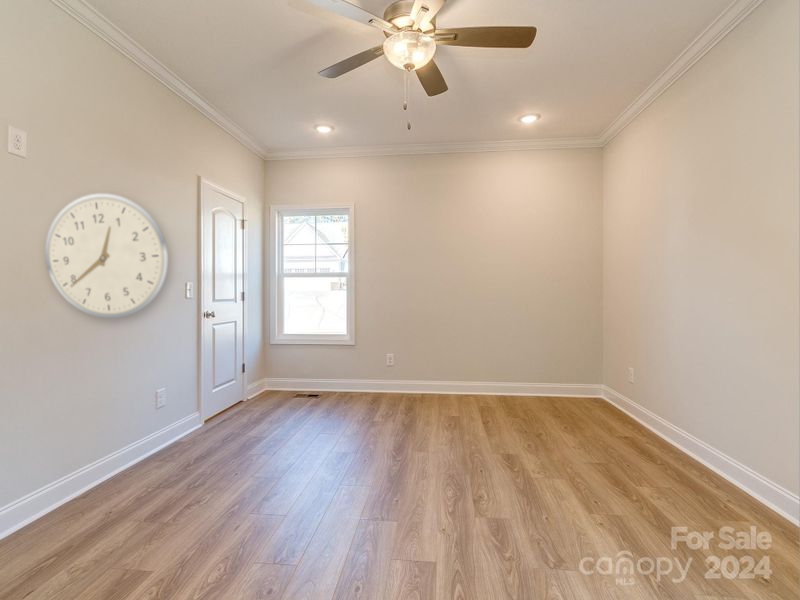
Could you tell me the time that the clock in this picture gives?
12:39
